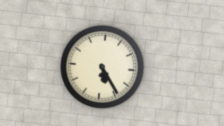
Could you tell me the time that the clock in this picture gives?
5:24
